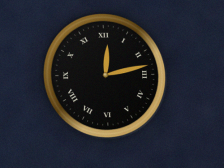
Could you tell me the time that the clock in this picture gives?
12:13
